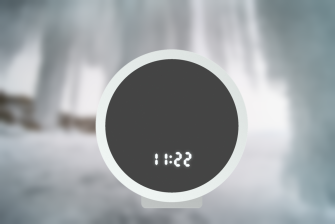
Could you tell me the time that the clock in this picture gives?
11:22
